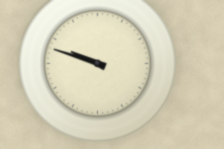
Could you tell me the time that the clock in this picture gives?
9:48
